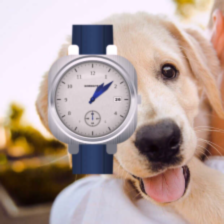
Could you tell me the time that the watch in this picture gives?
1:08
